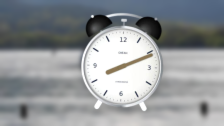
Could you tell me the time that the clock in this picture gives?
8:11
